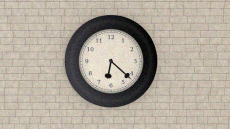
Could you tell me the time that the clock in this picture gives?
6:22
